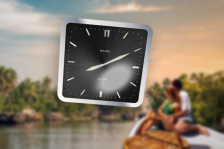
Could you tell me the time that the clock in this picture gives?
8:10
